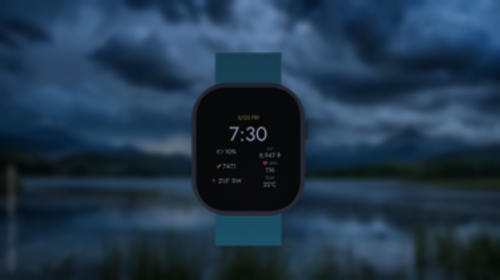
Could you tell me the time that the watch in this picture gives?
7:30
